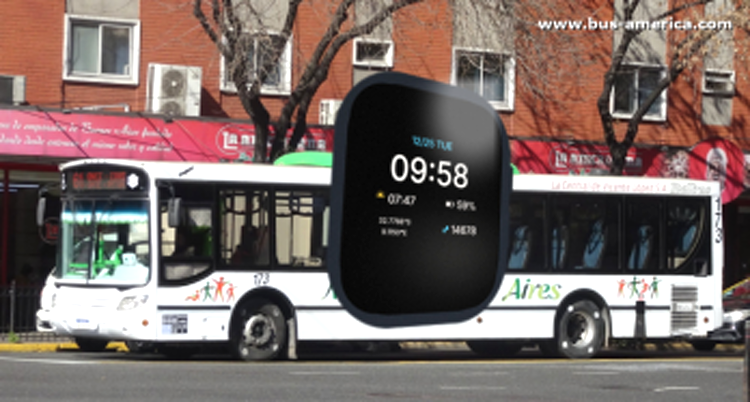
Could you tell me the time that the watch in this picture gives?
9:58
